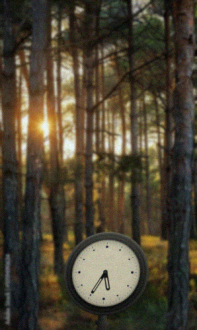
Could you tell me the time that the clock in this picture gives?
5:35
